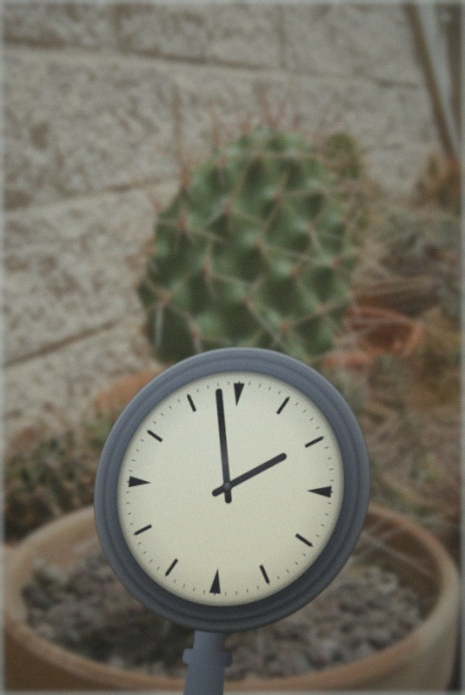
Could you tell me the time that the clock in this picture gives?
1:58
